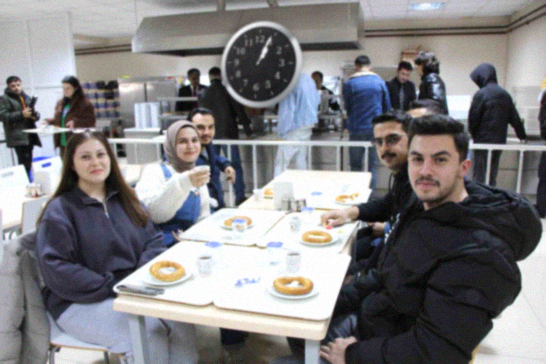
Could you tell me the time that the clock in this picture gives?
1:04
